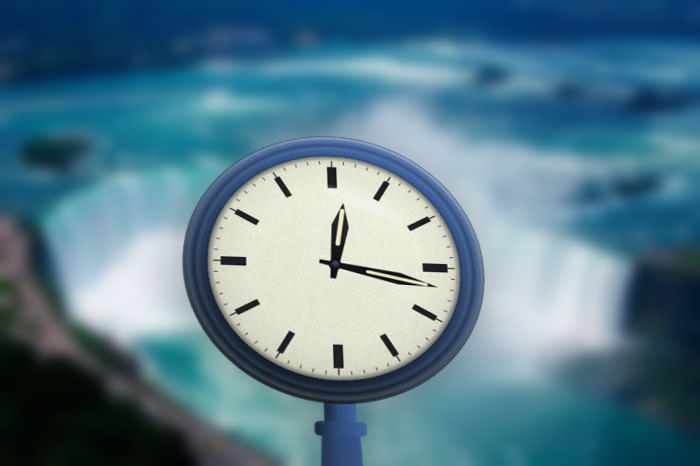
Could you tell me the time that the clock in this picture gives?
12:17
